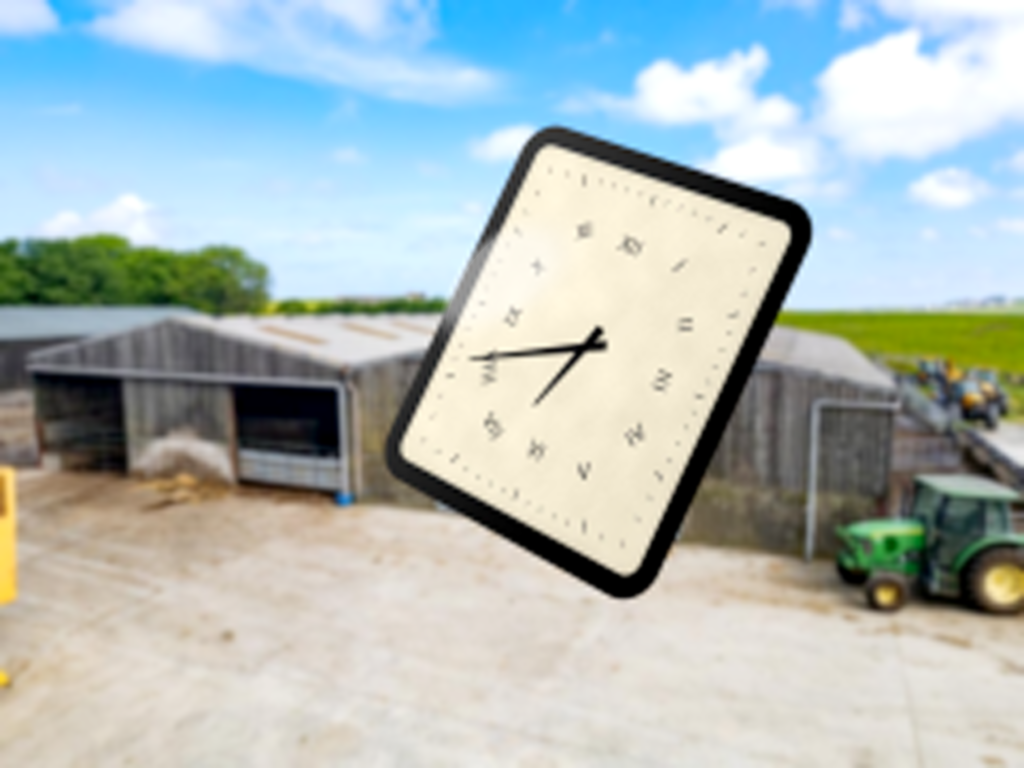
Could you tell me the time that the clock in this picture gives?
6:41
